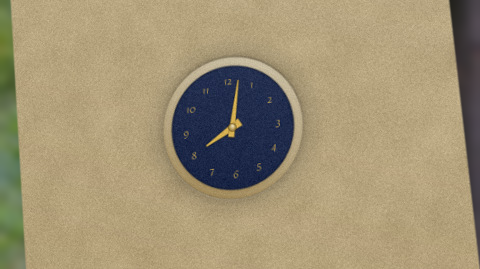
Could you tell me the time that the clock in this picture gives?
8:02
